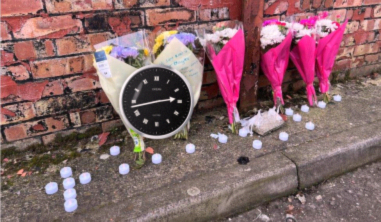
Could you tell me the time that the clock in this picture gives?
2:43
